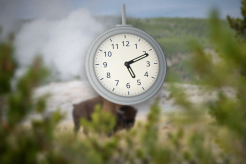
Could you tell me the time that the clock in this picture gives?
5:11
